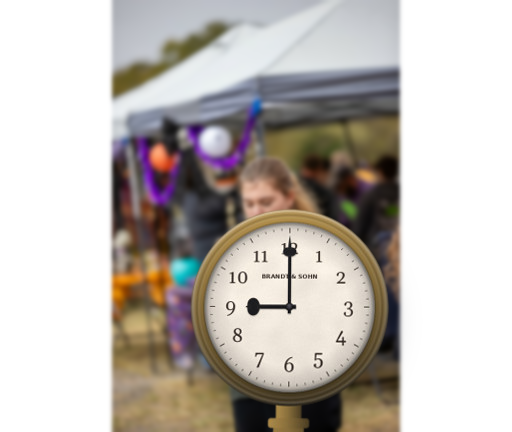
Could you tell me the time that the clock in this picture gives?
9:00
